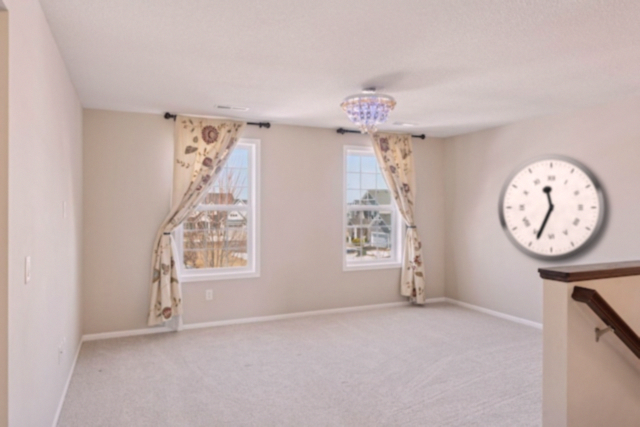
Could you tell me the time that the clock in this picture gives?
11:34
